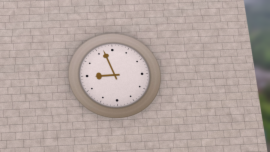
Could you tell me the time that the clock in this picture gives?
8:57
